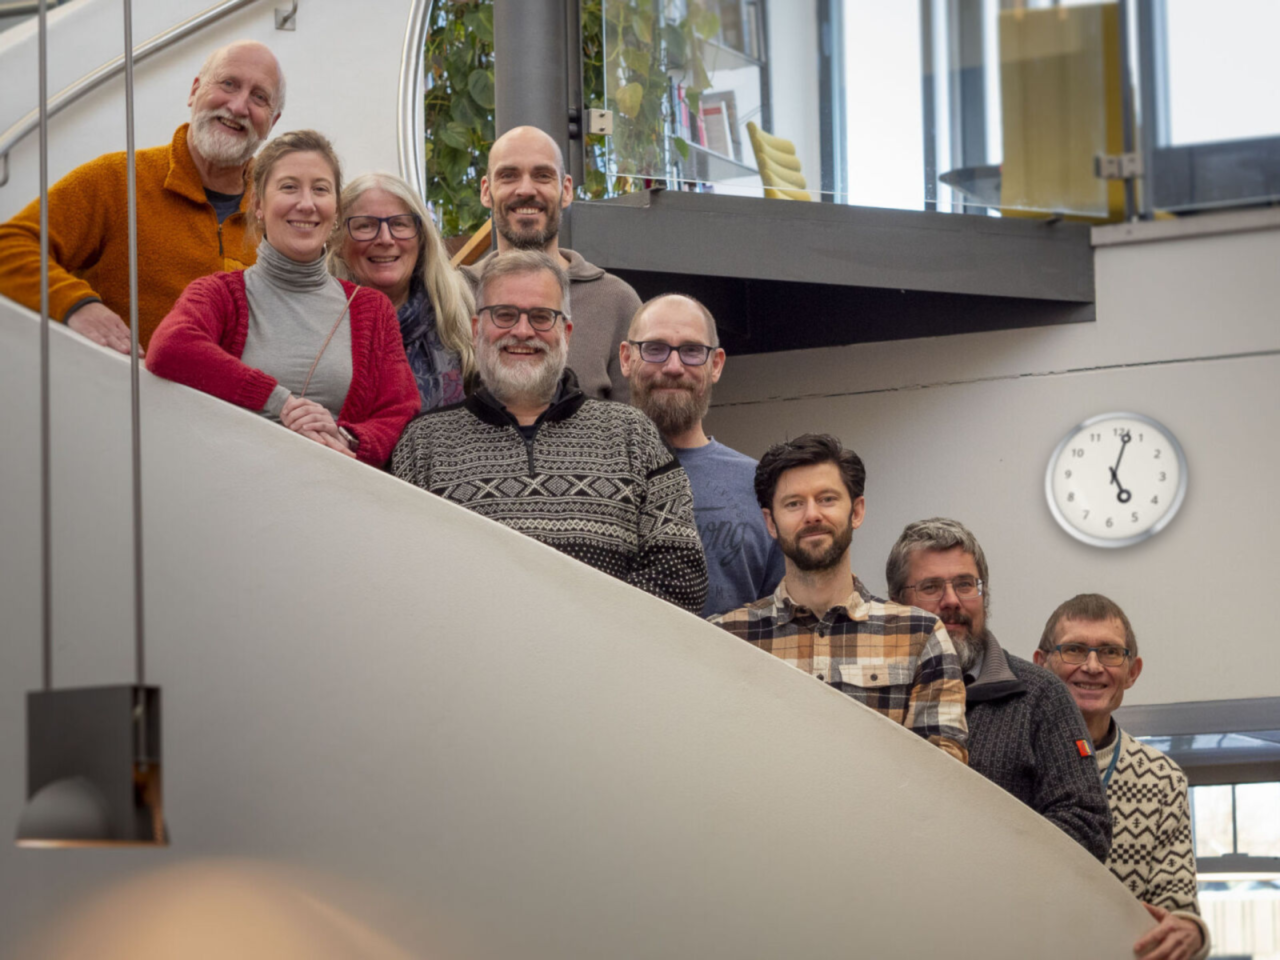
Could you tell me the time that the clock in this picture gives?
5:02
